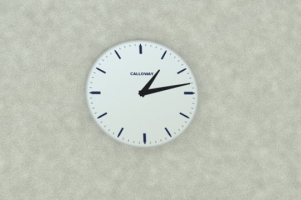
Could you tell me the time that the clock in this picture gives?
1:13
